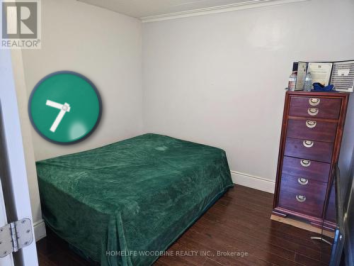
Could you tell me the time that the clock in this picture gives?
9:35
